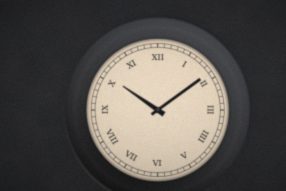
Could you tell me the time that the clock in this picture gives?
10:09
